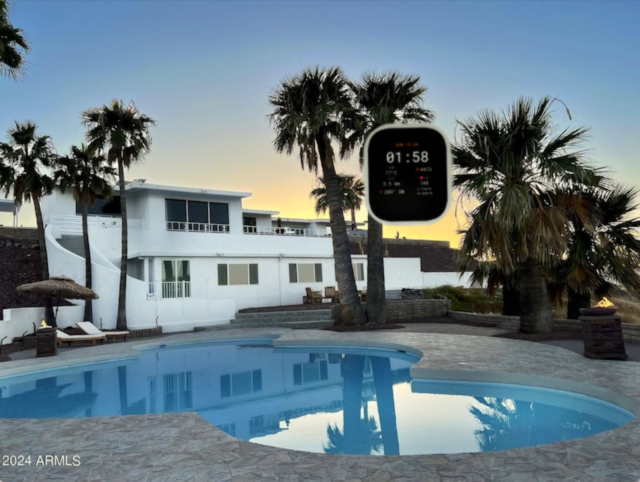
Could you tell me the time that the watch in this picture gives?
1:58
